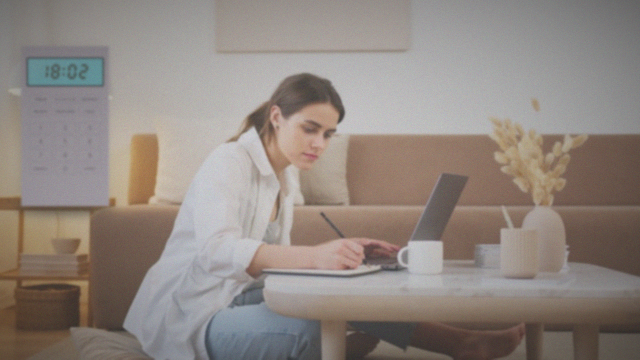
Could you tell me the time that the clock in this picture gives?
18:02
